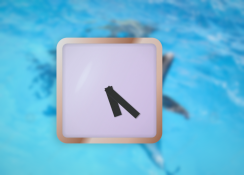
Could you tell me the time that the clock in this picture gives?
5:22
